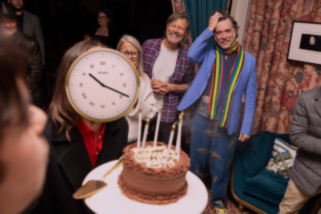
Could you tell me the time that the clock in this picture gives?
10:19
